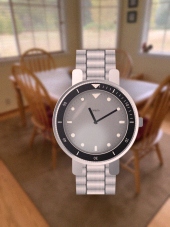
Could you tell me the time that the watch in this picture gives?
11:10
